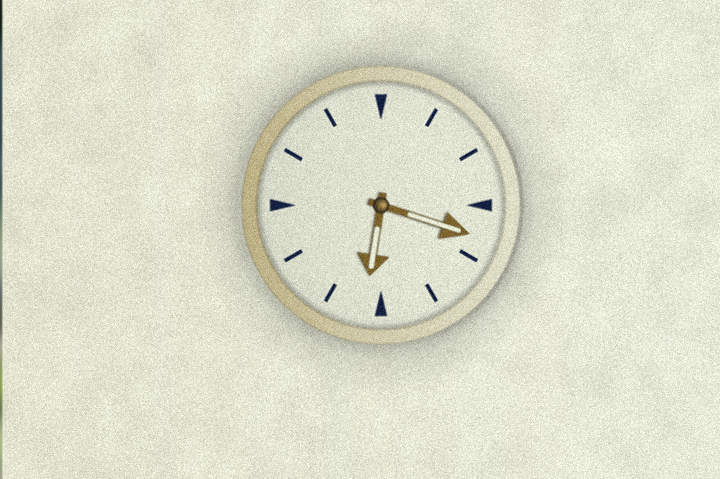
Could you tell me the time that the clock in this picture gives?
6:18
